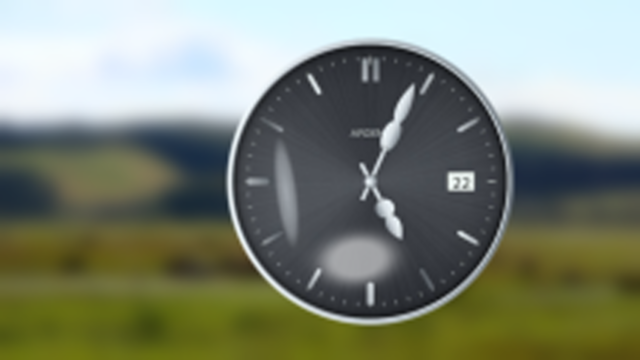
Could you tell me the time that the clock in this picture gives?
5:04
